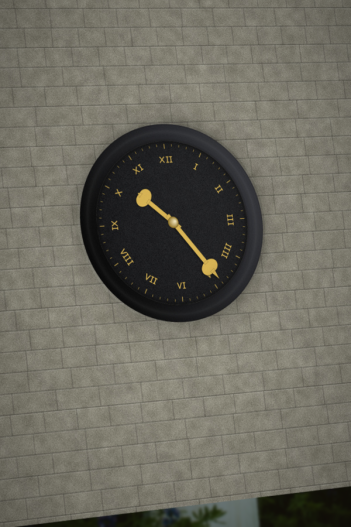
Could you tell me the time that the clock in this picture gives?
10:24
